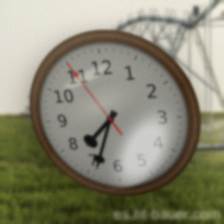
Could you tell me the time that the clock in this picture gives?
7:33:55
